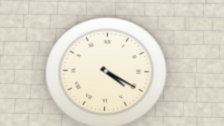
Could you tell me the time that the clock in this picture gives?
4:20
